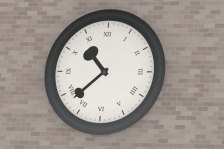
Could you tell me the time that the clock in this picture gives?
10:38
